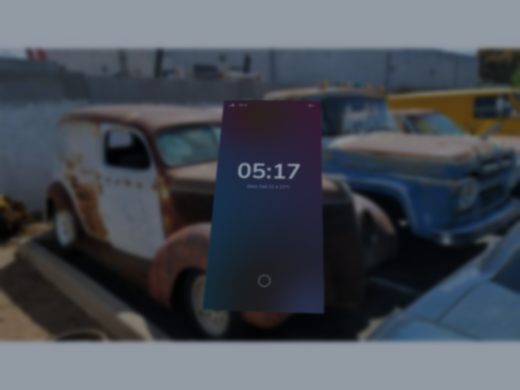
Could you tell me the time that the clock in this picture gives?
5:17
